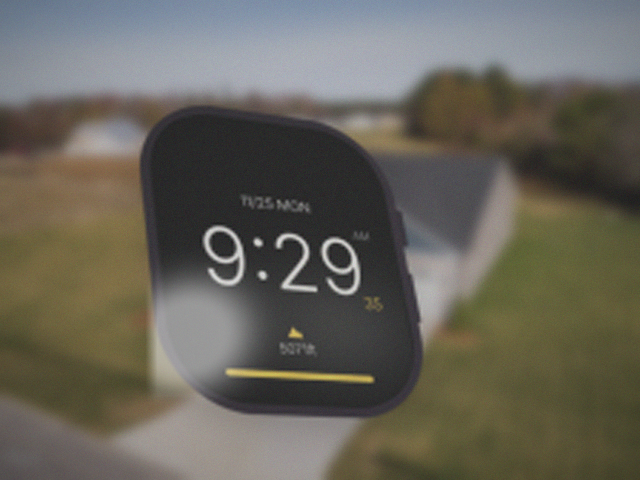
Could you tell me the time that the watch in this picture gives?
9:29
